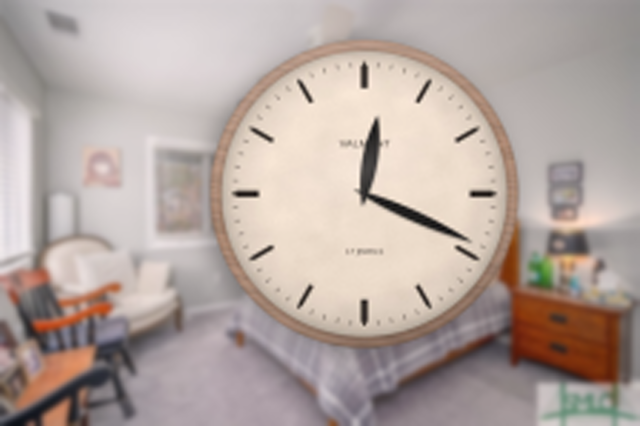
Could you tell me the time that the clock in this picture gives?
12:19
